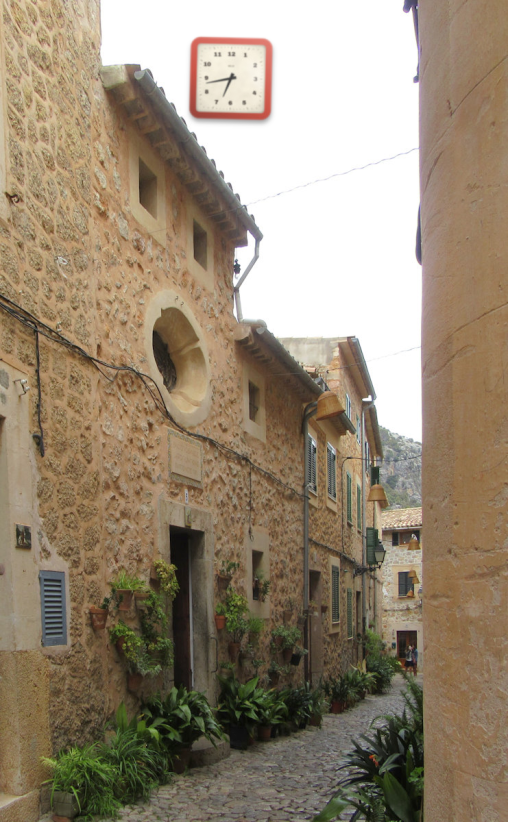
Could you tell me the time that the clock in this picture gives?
6:43
